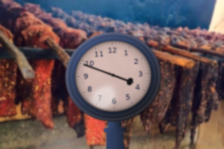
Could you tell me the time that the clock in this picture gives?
3:49
